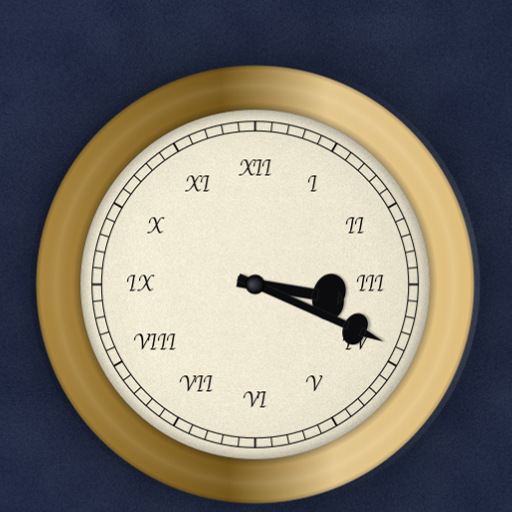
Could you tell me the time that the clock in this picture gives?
3:19
